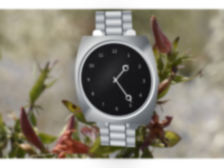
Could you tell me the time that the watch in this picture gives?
1:24
